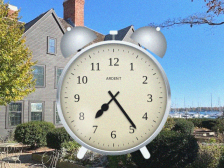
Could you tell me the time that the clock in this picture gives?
7:24
